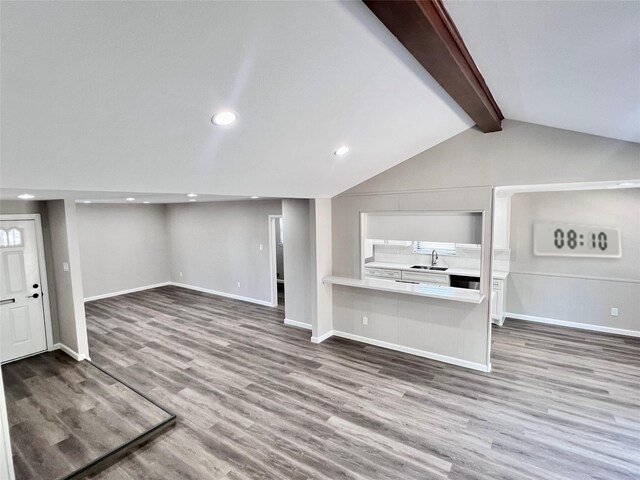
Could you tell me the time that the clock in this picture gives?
8:10
